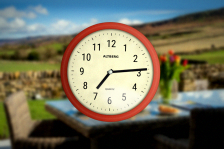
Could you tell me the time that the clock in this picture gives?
7:14
